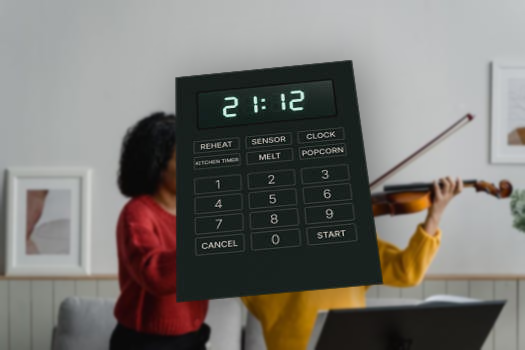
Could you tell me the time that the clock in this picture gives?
21:12
